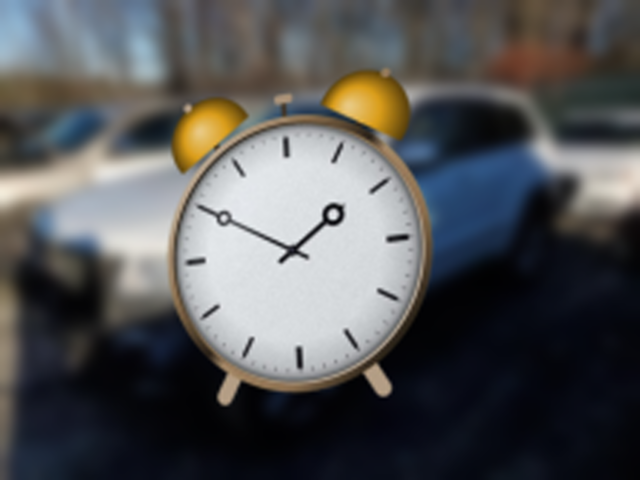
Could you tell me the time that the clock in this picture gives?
1:50
